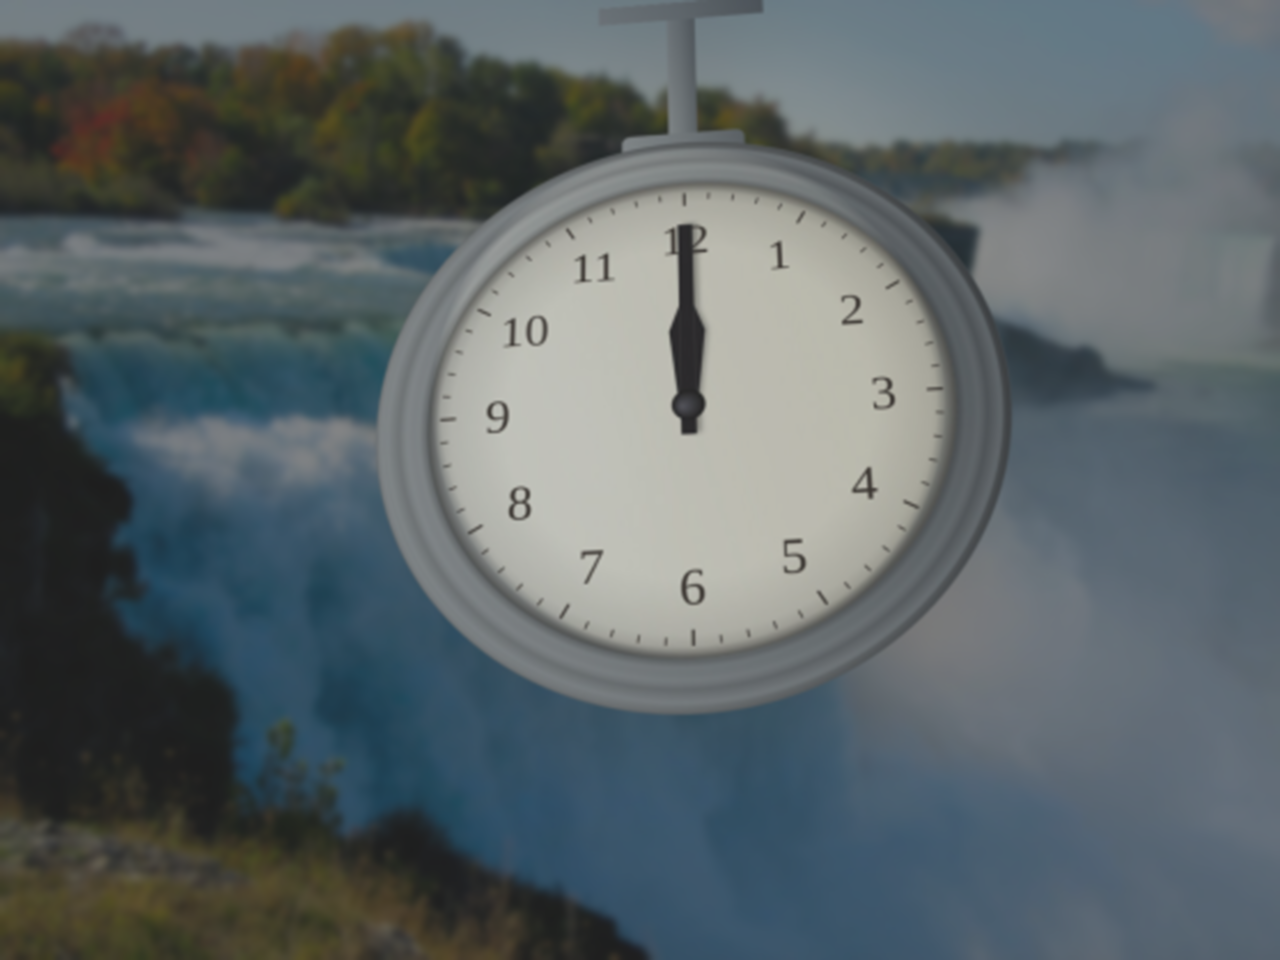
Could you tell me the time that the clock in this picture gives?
12:00
